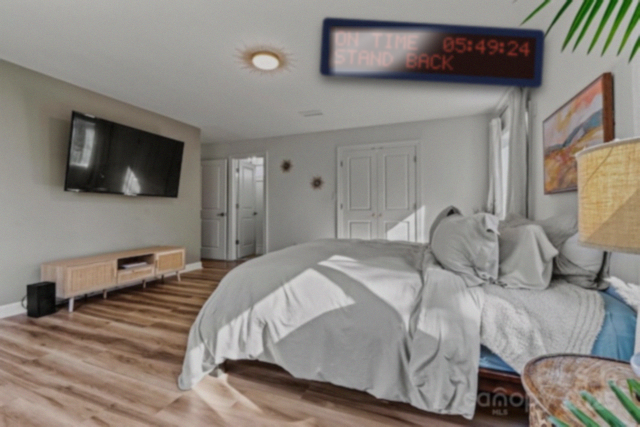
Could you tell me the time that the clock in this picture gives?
5:49:24
